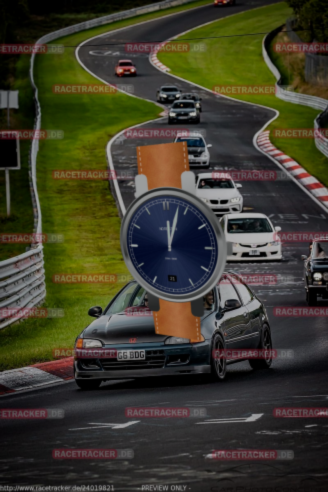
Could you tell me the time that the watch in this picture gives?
12:03
